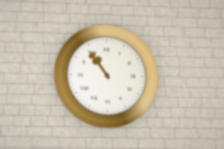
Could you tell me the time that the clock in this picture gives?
10:54
